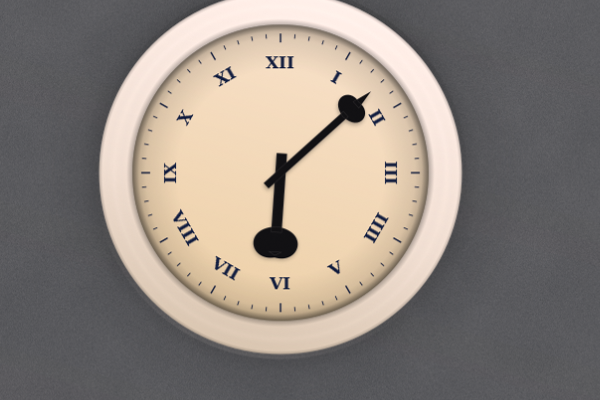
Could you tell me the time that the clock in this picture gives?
6:08
